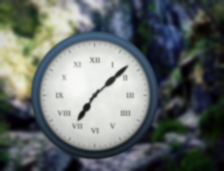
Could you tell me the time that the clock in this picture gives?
7:08
